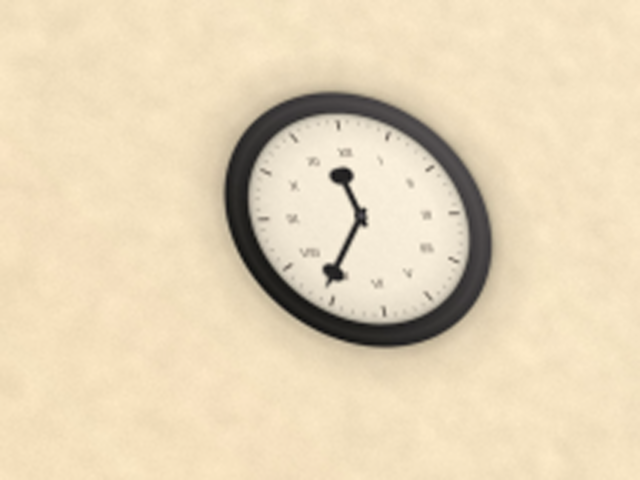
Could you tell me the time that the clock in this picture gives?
11:36
